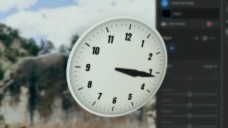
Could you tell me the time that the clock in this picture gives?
3:16
